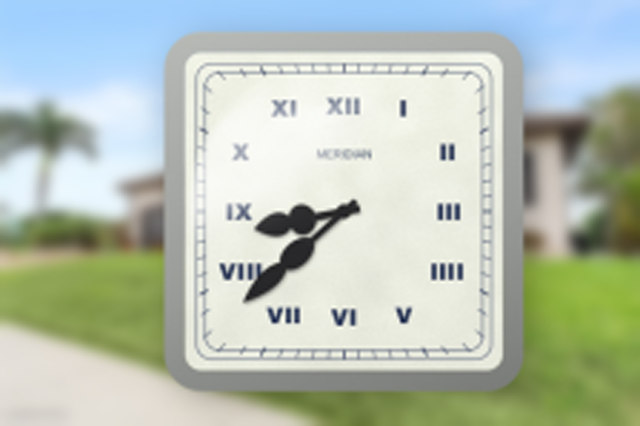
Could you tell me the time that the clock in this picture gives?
8:38
